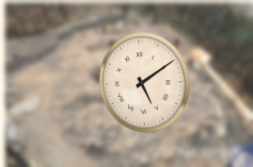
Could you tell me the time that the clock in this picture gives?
5:10
